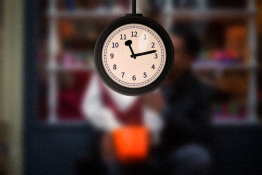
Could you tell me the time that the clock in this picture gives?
11:13
